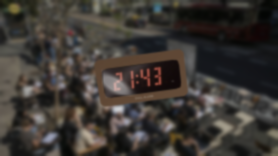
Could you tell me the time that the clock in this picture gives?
21:43
